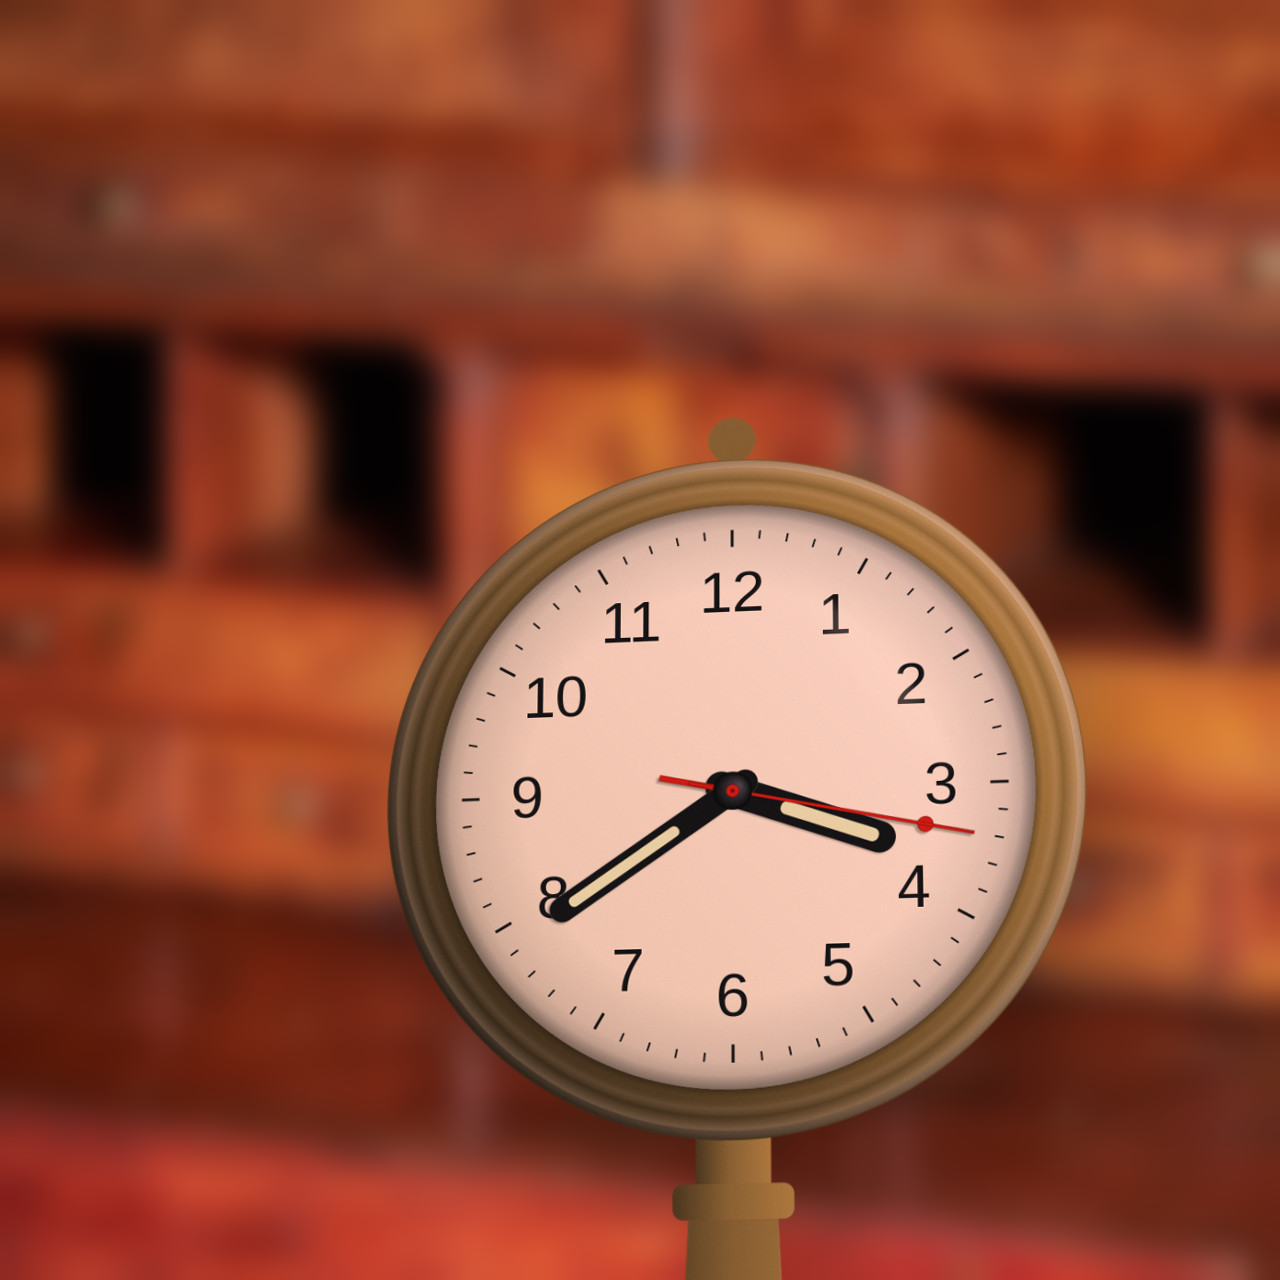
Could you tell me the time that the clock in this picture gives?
3:39:17
